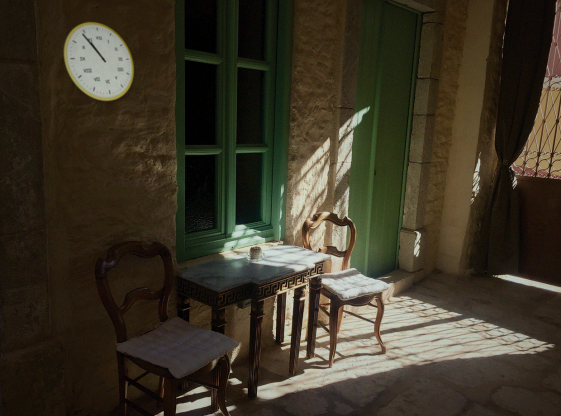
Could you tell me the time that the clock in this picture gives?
10:54
